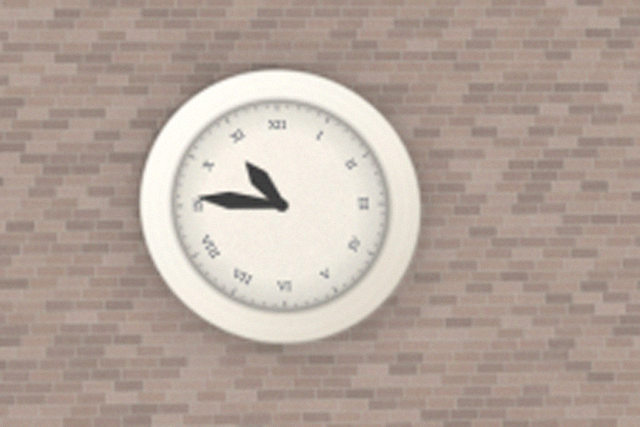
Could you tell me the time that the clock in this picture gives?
10:46
